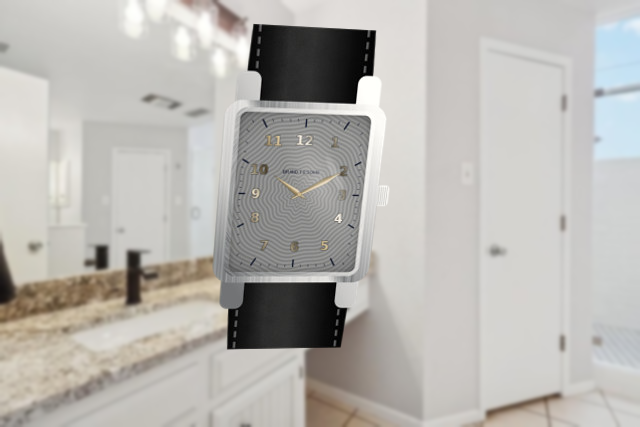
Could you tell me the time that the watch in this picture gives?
10:10
